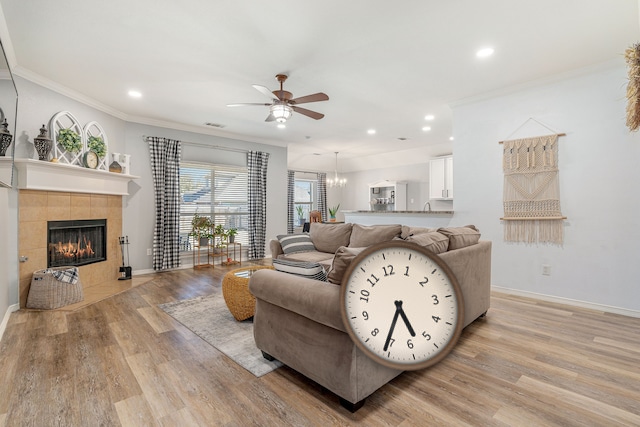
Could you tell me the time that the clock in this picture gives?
5:36
